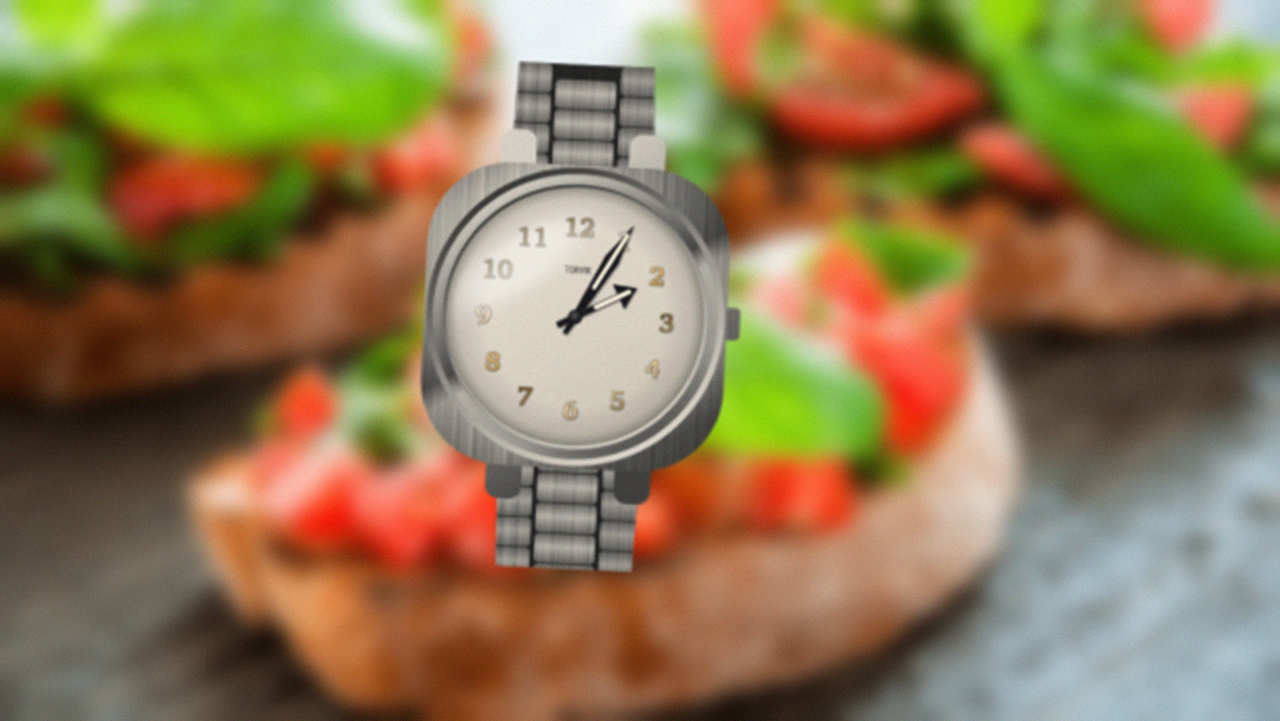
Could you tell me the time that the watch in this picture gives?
2:05
